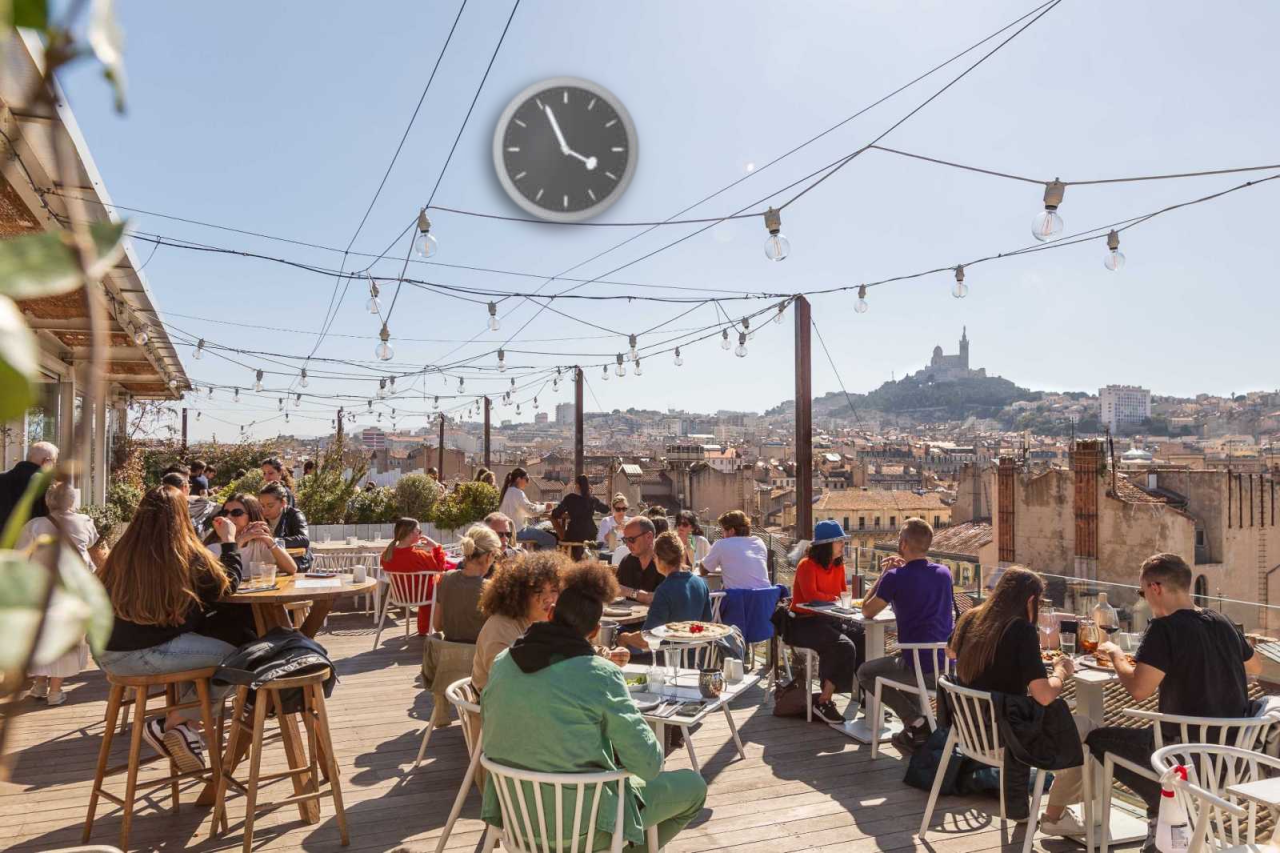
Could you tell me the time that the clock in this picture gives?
3:56
